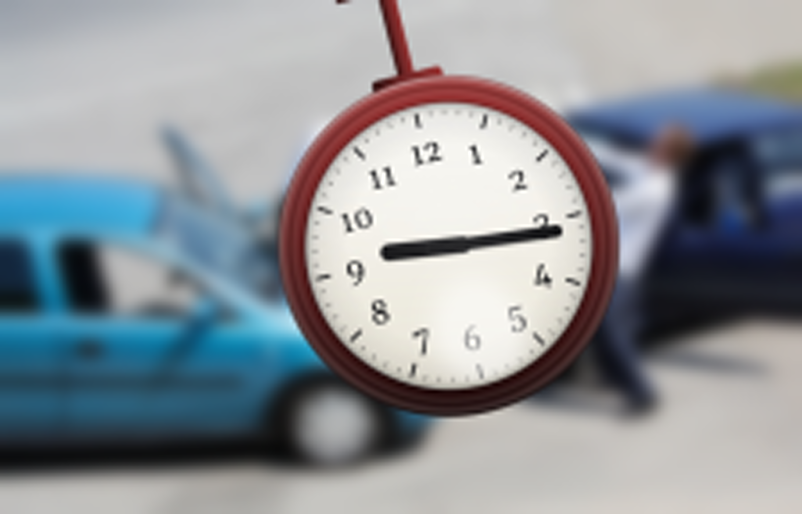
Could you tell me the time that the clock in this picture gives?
9:16
